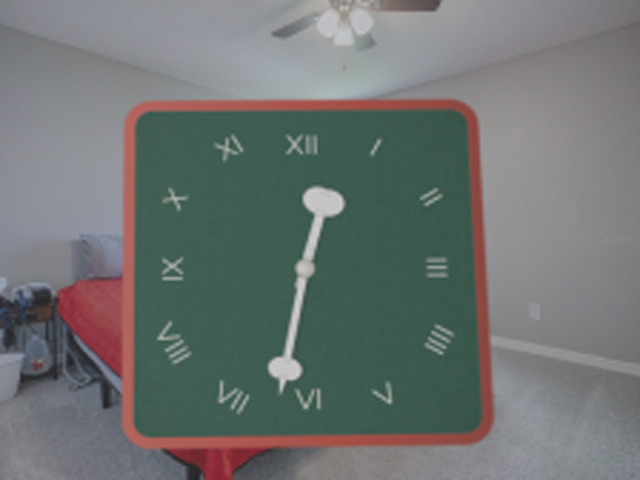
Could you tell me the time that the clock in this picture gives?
12:32
